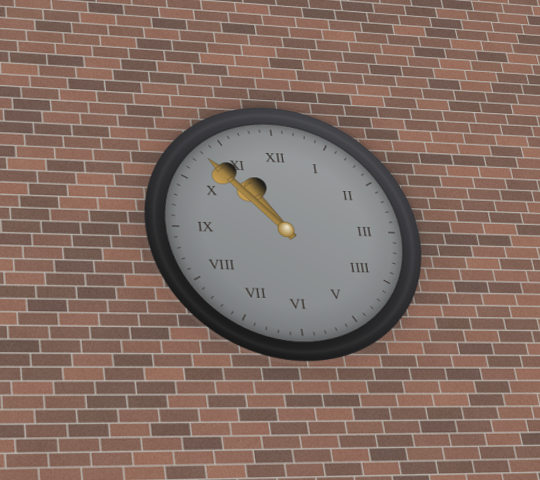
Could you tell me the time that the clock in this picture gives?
10:53
